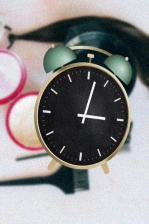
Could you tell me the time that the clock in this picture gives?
3:02
